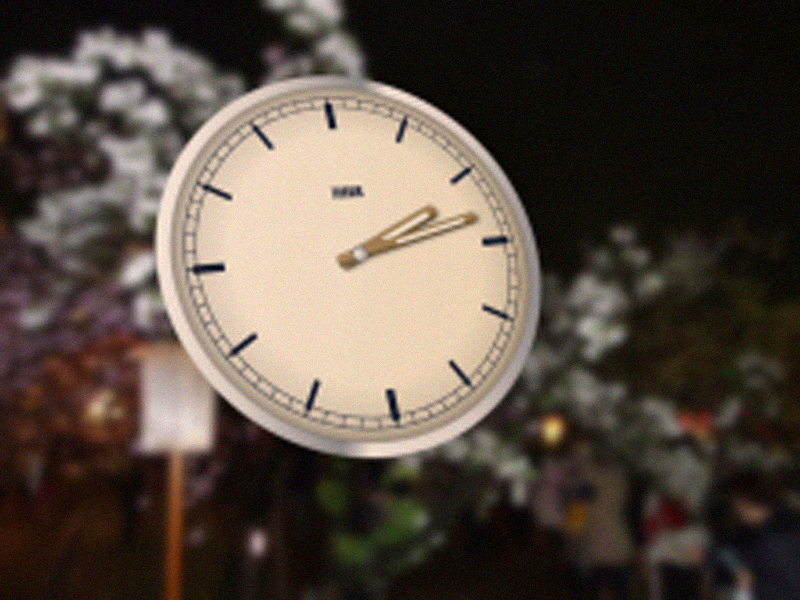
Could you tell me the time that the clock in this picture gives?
2:13
